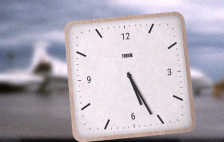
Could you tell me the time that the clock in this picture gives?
5:26
